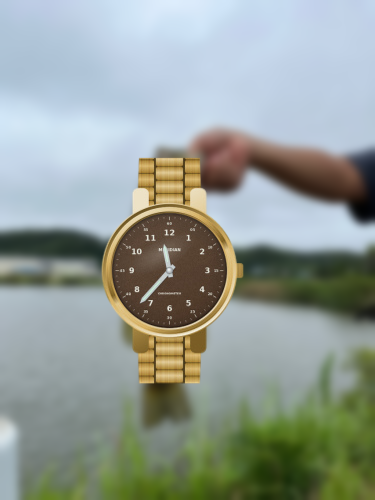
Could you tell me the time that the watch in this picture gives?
11:37
